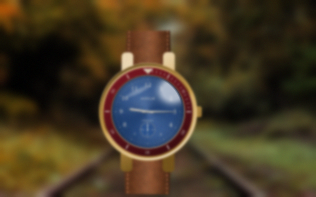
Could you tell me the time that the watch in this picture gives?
9:15
